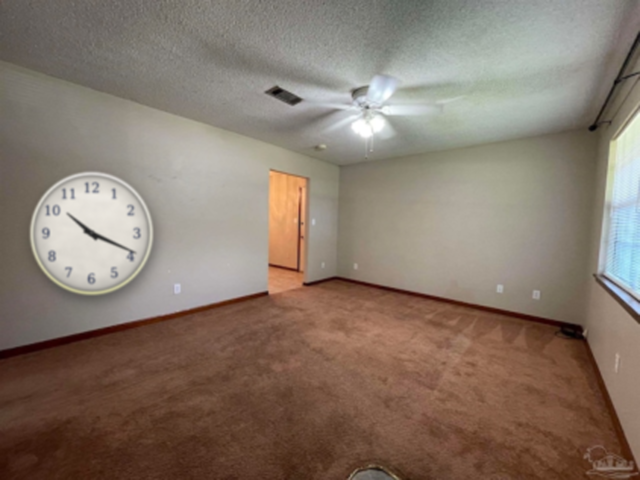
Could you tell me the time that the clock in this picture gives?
10:19
